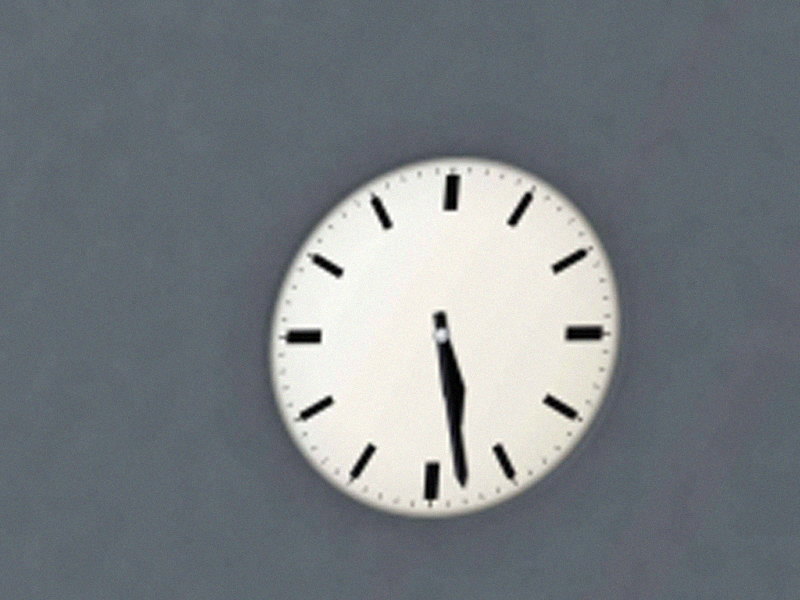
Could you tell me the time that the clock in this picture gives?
5:28
